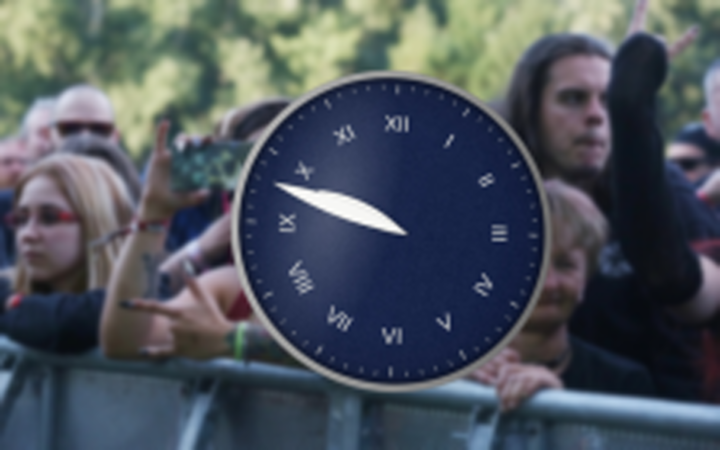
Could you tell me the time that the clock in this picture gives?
9:48
